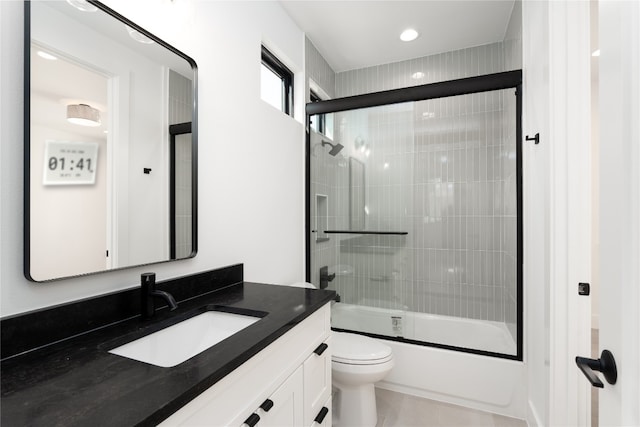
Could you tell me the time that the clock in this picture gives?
1:41
